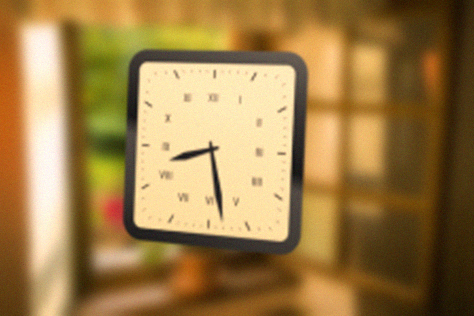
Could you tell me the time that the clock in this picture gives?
8:28
